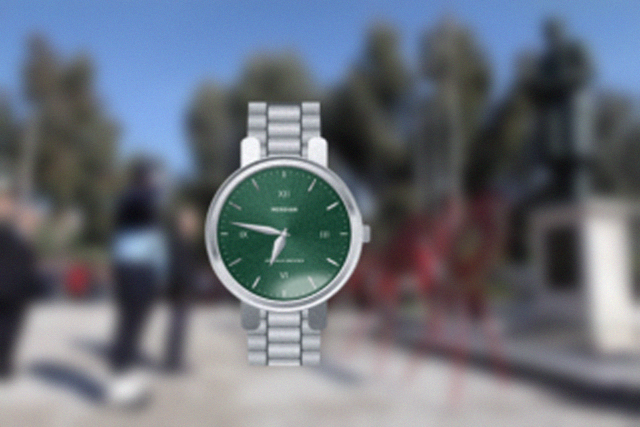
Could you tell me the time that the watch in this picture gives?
6:47
